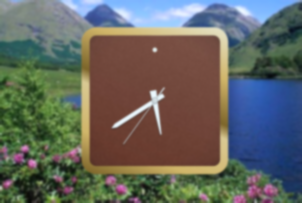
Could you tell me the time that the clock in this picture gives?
5:39:36
